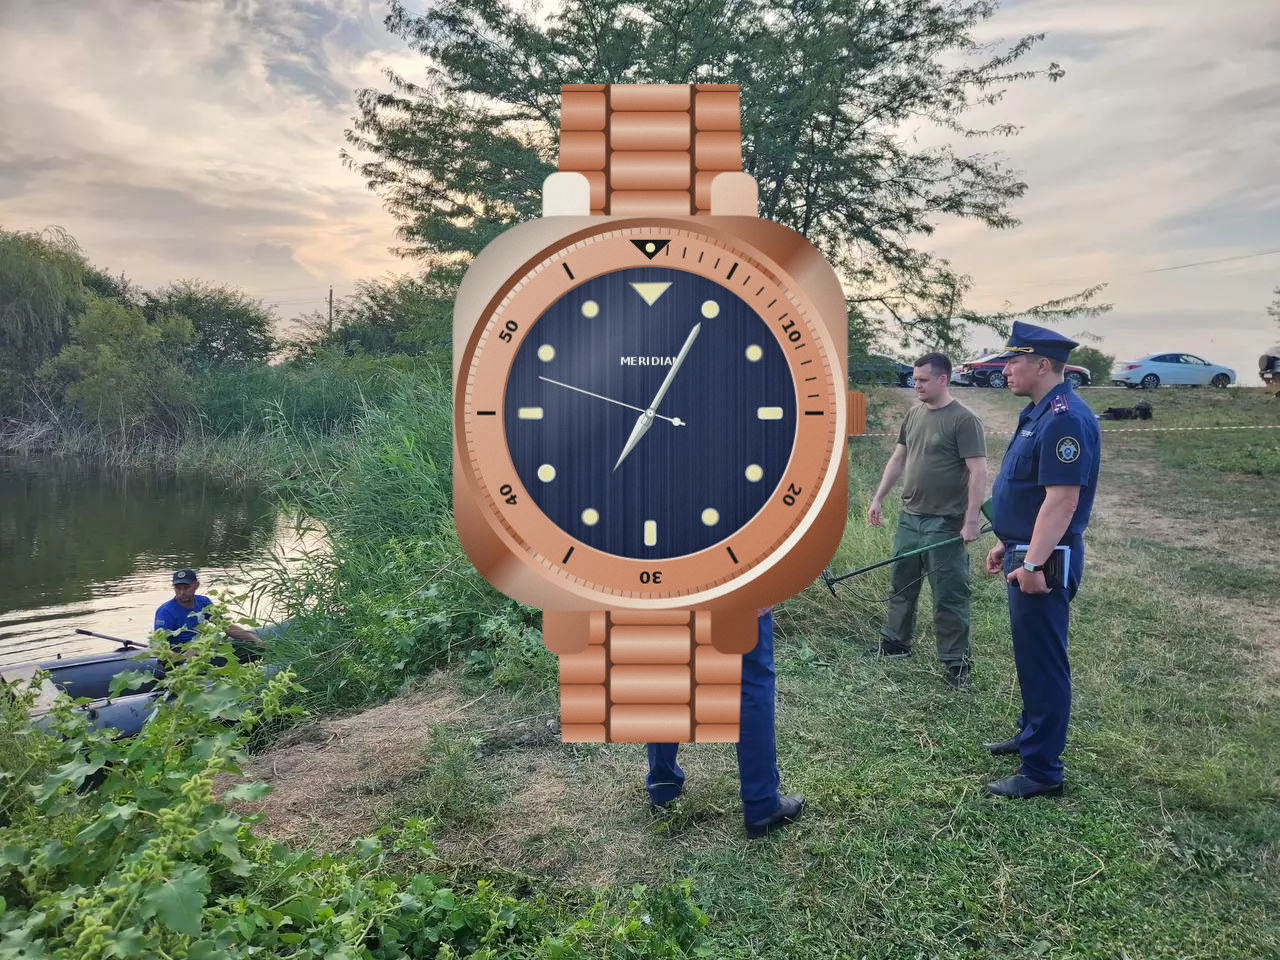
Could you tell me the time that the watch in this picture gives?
7:04:48
